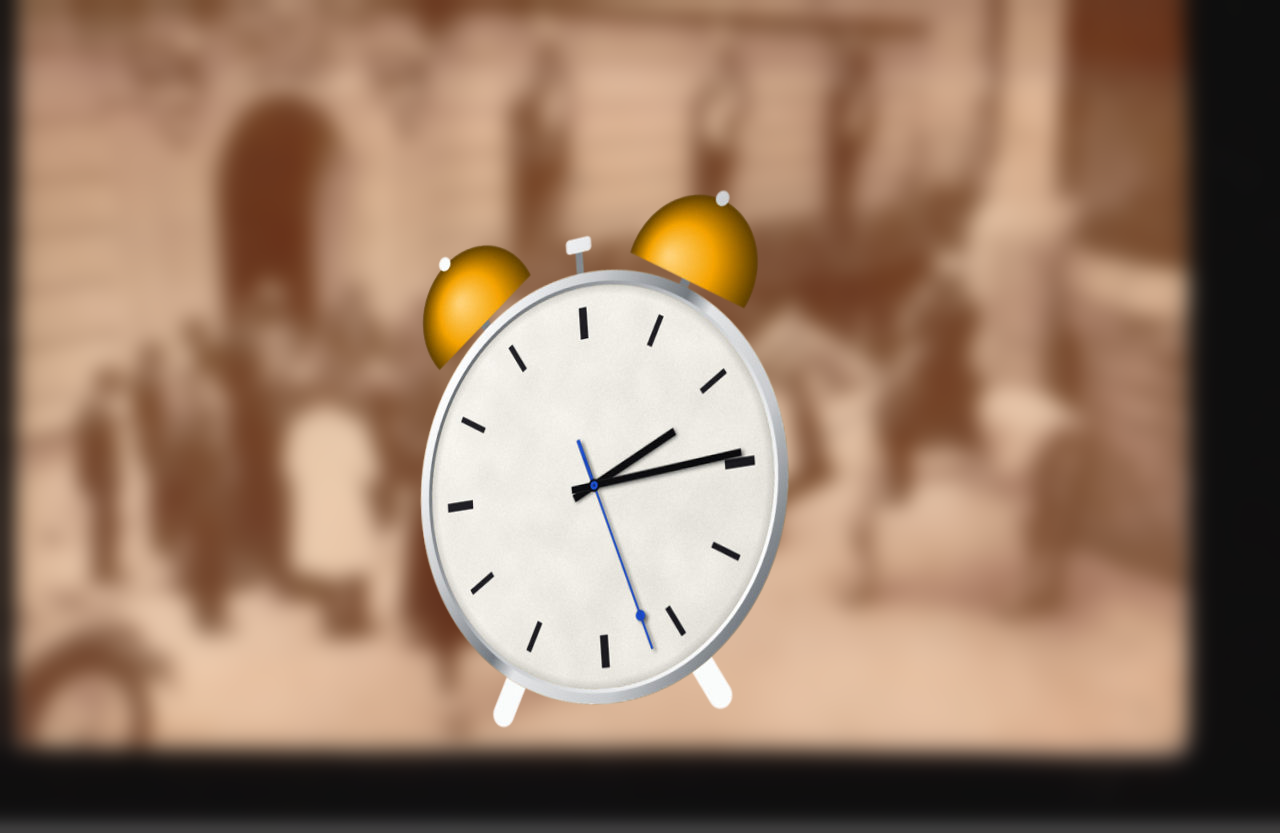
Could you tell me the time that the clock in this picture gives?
2:14:27
